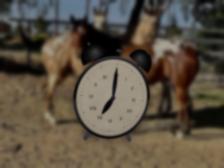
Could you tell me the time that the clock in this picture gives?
7:00
